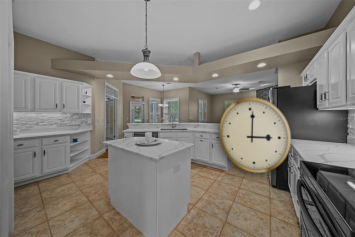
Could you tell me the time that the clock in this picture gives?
3:01
